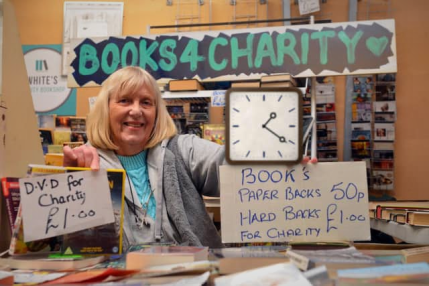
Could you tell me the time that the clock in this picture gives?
1:21
